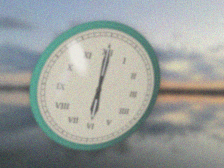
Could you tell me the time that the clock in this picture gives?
6:00
